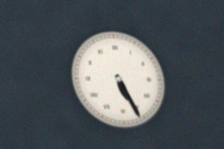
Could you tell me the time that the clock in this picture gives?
5:26
